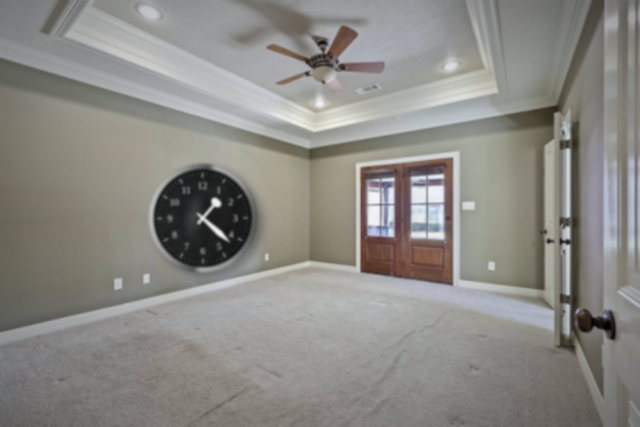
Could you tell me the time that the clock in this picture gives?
1:22
